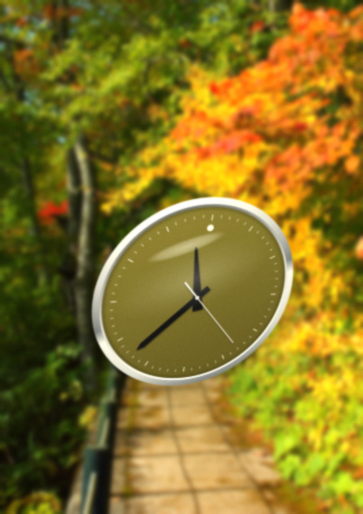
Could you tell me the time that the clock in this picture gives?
11:37:23
